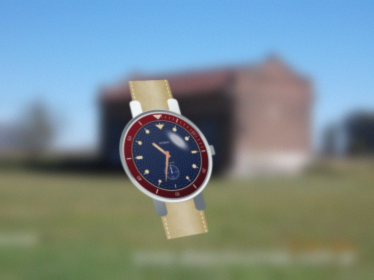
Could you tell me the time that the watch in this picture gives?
10:33
